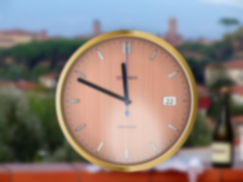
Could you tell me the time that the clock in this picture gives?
11:49:00
